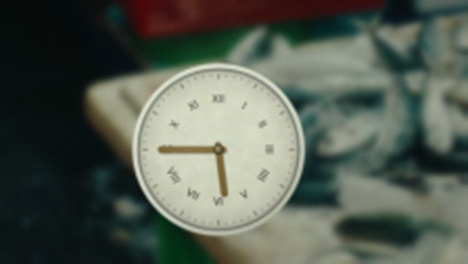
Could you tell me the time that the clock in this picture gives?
5:45
